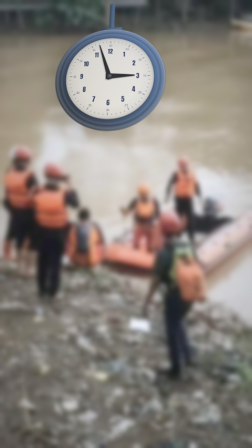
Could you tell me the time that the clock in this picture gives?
2:57
